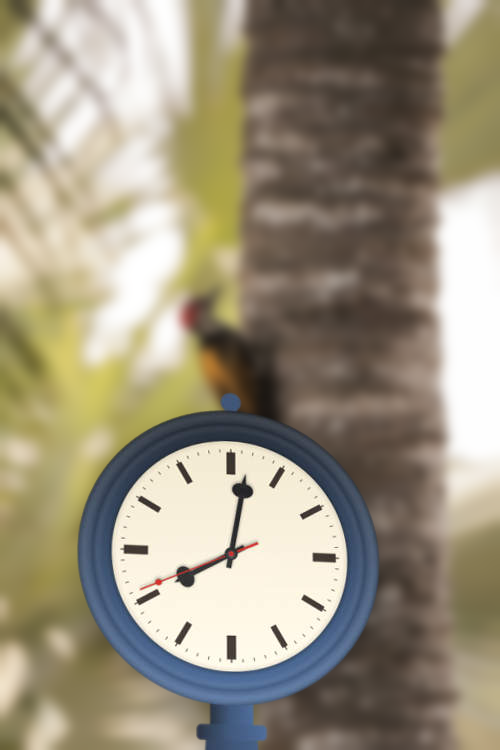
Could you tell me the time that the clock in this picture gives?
8:01:41
